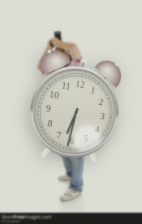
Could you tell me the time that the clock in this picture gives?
6:31
